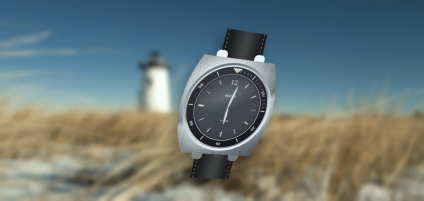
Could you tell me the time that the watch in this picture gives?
6:02
